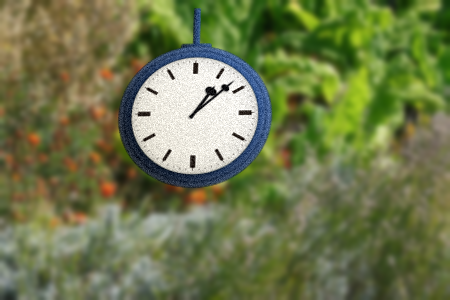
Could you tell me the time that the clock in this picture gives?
1:08
